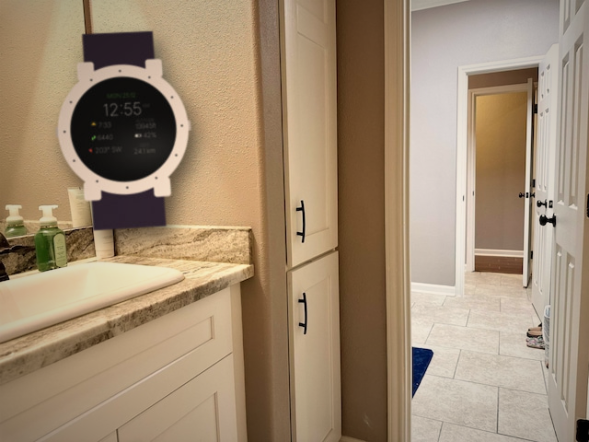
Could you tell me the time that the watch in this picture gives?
12:55
